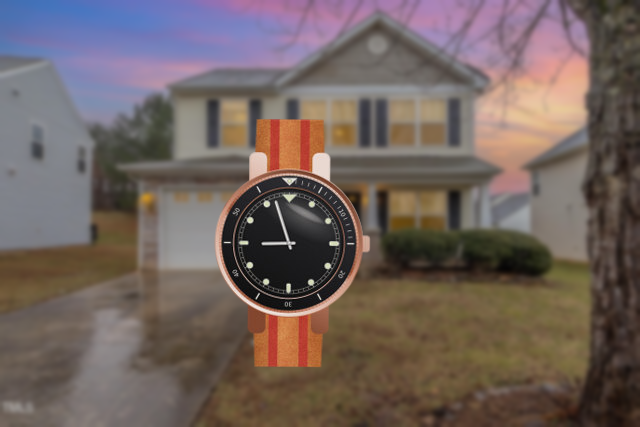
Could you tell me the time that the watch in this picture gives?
8:57
